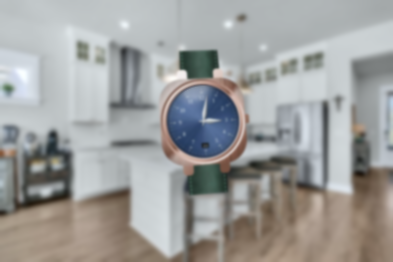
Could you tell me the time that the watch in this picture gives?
3:02
